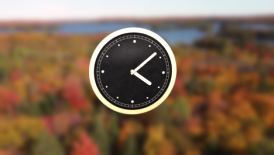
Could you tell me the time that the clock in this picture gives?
4:08
